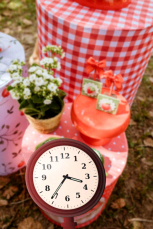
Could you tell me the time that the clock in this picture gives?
3:36
